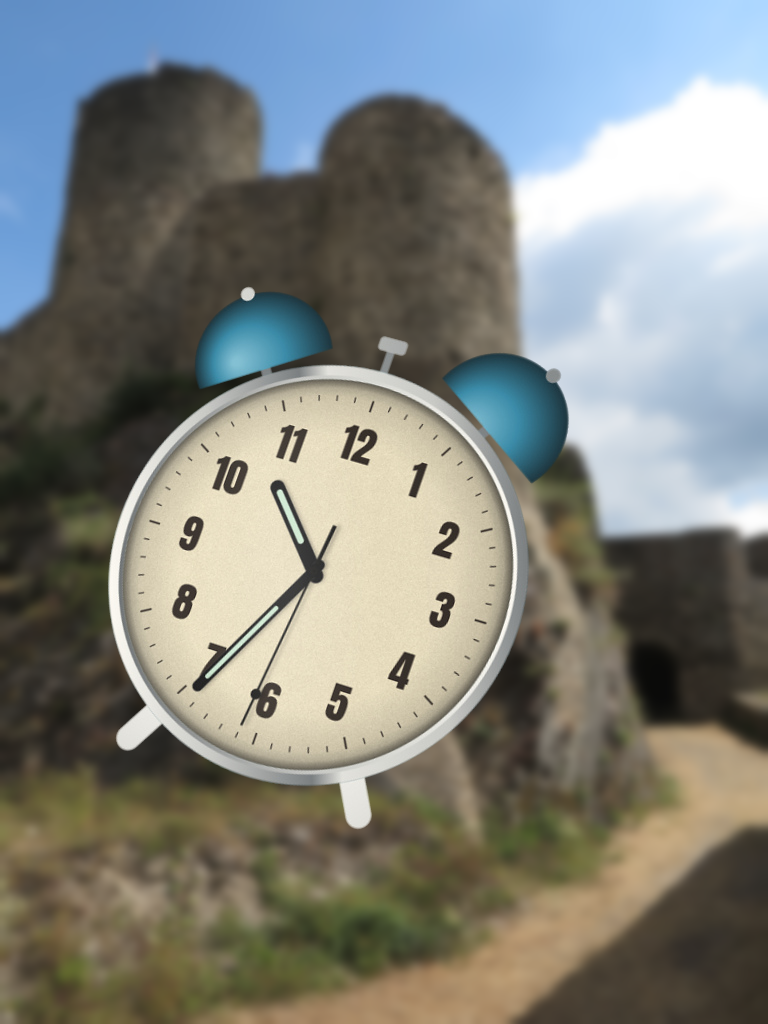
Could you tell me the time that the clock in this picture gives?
10:34:31
